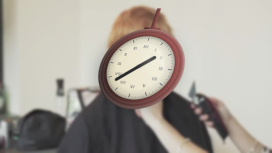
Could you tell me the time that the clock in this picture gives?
1:38
